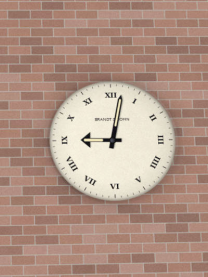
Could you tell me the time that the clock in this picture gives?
9:02
